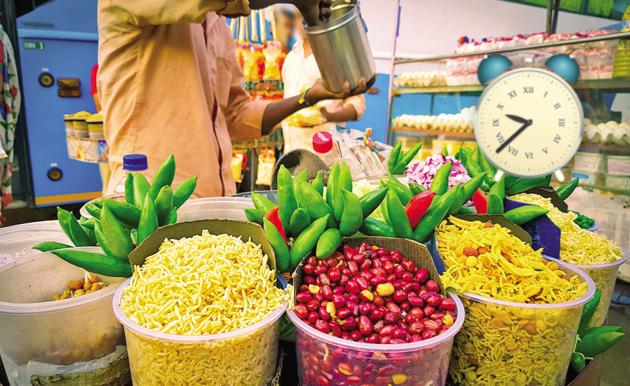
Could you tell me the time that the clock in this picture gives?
9:38
